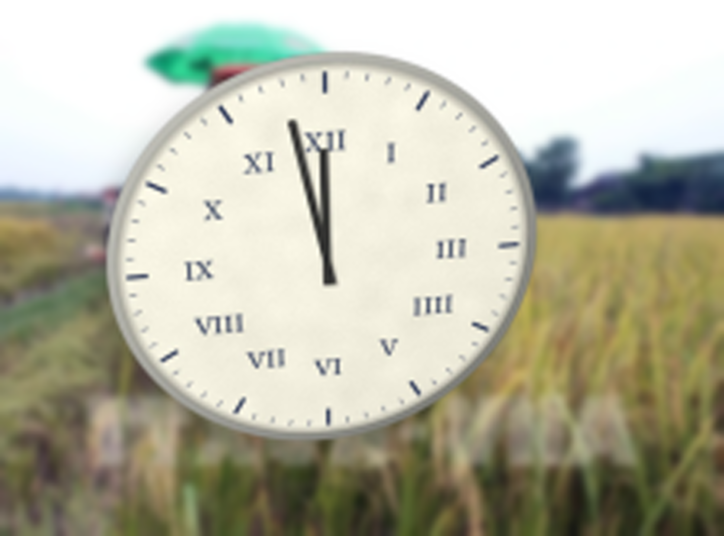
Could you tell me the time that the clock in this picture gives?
11:58
